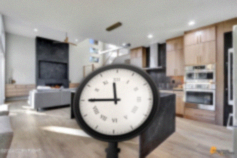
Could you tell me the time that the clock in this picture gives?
11:45
